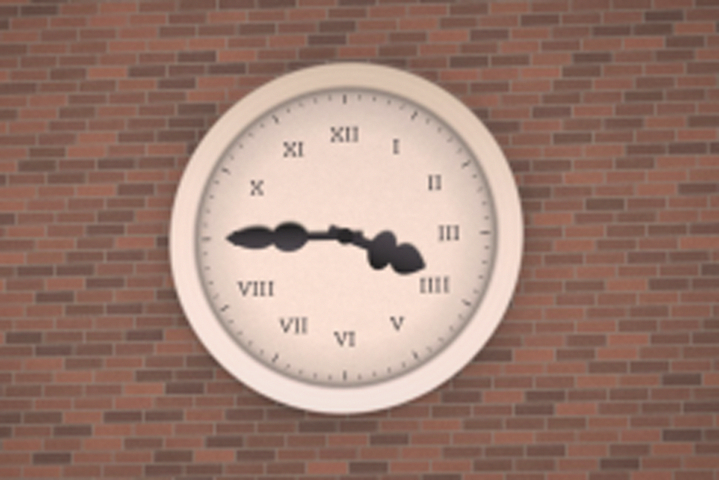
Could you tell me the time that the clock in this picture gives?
3:45
